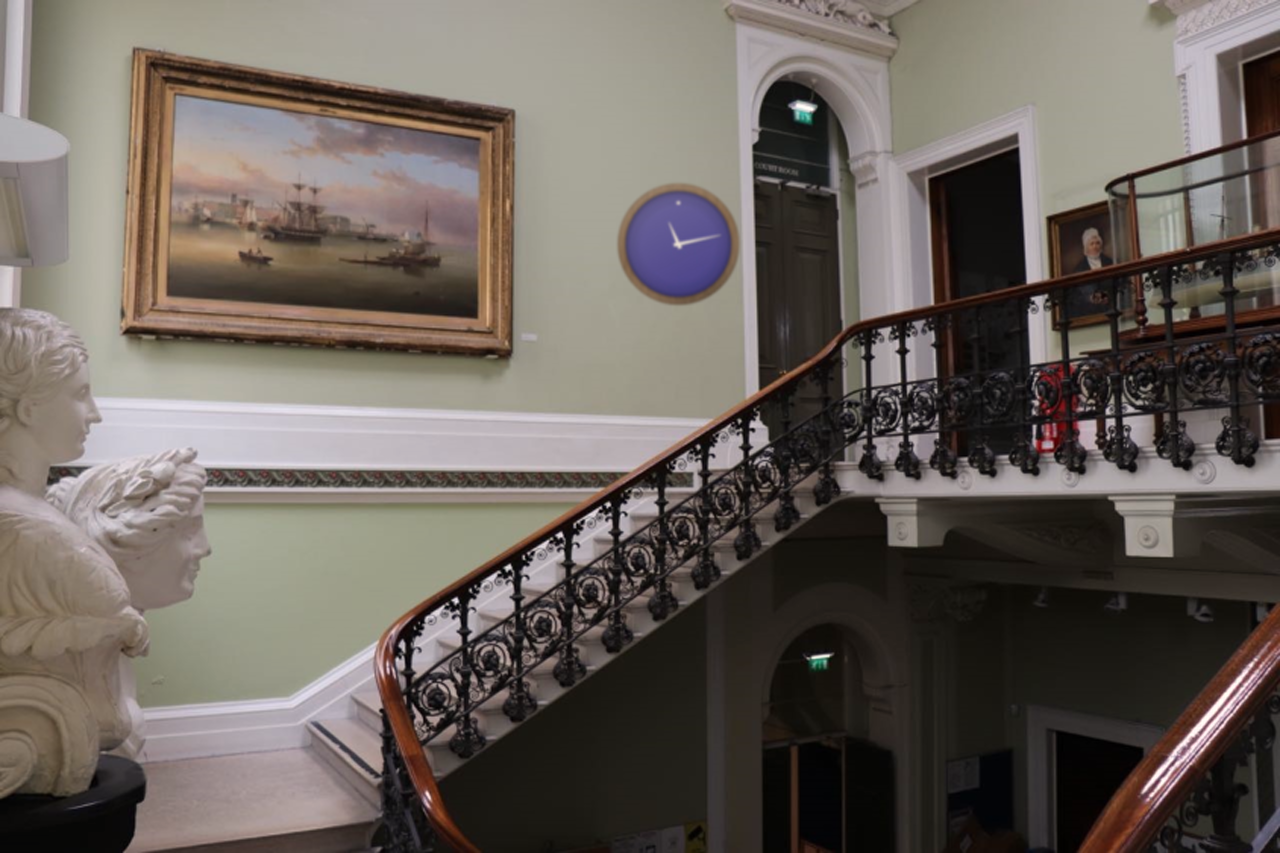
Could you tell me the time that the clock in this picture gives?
11:13
